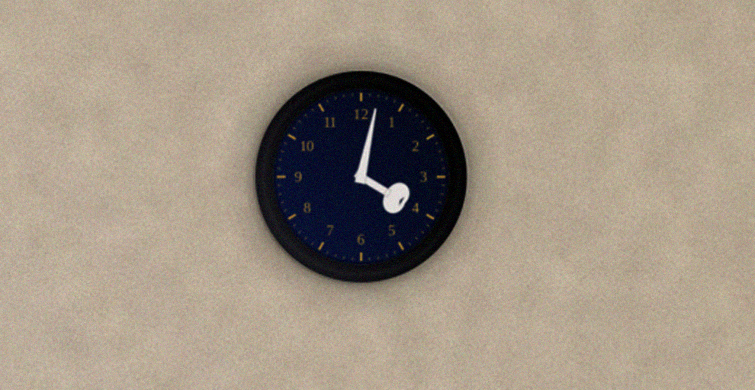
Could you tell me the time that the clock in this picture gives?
4:02
